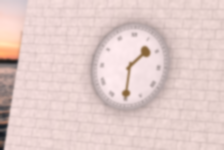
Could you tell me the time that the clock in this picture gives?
1:30
